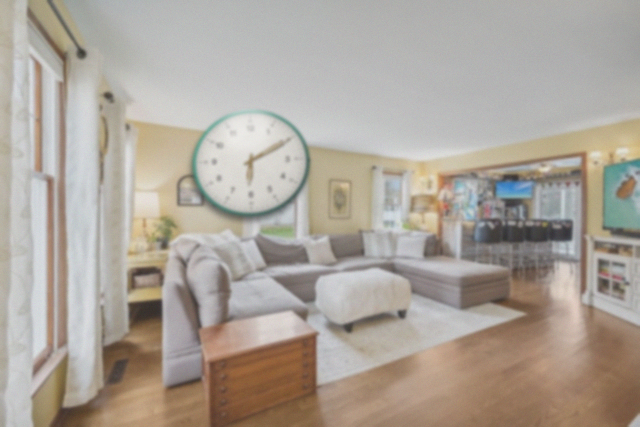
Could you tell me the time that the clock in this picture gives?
6:10
